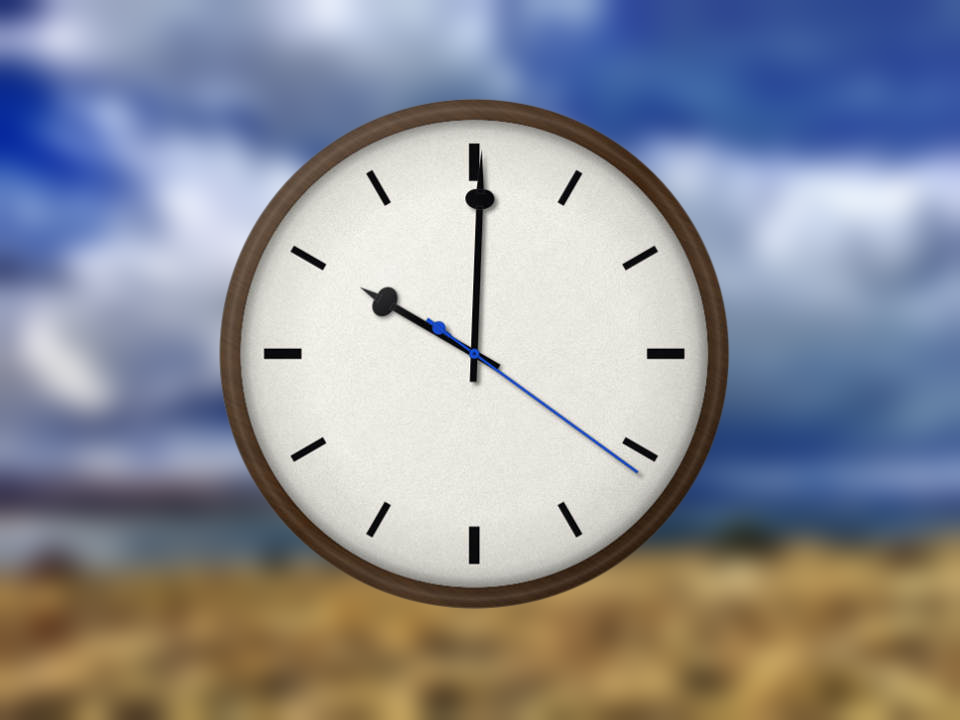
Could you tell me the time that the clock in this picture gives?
10:00:21
